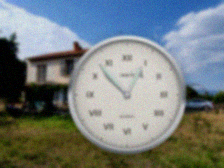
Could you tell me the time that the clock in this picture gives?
12:53
